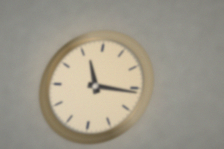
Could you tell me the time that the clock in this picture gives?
11:16
